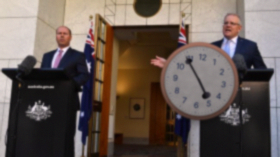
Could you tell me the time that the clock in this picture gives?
4:54
